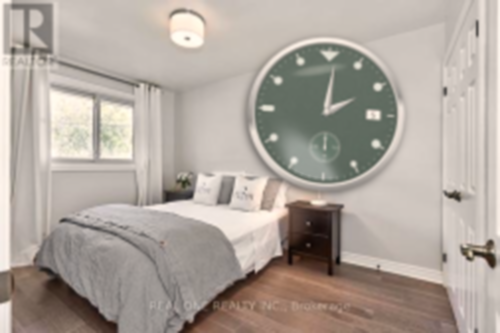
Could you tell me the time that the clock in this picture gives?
2:01
